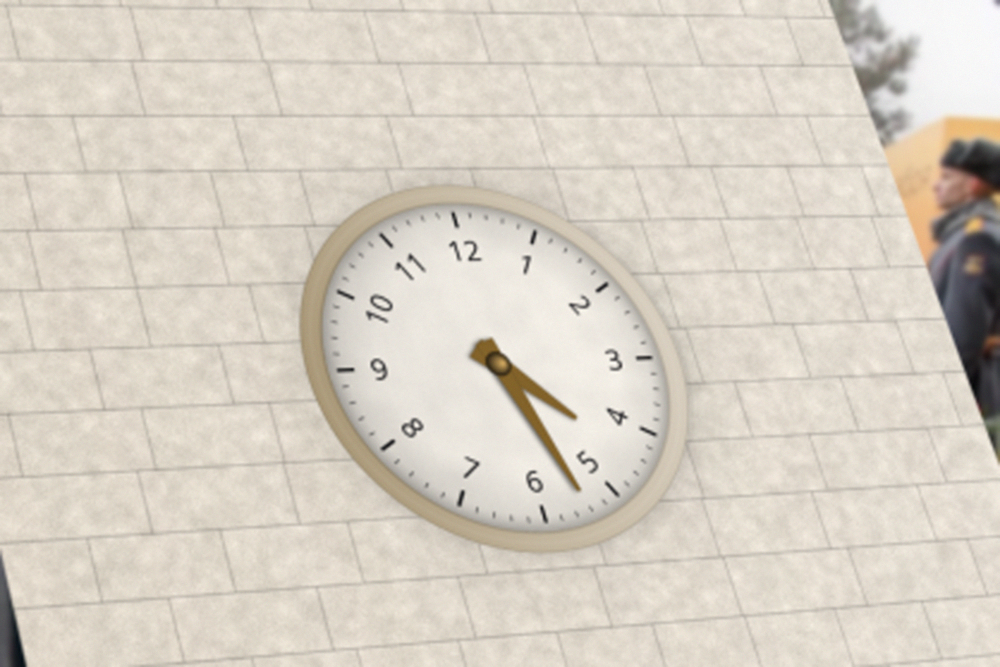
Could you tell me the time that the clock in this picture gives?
4:27
